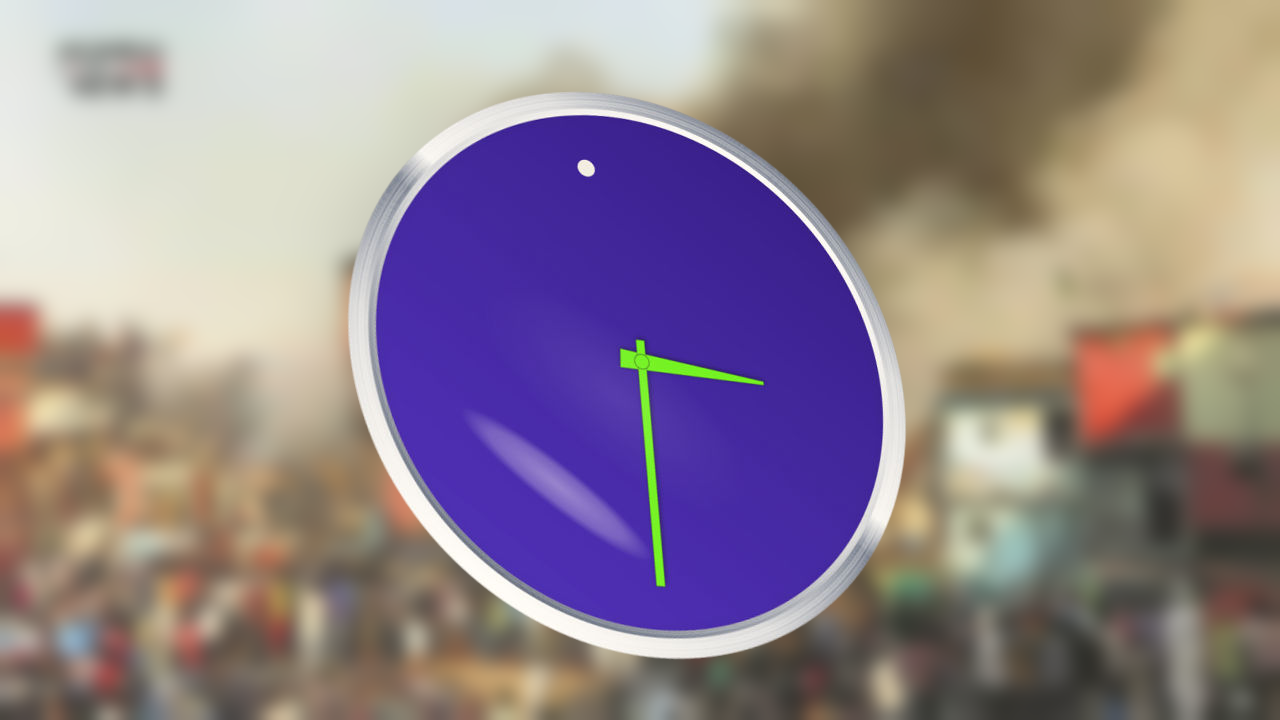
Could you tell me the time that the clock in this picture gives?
3:32
